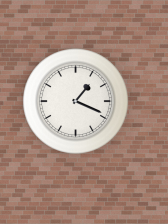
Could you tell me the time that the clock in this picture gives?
1:19
